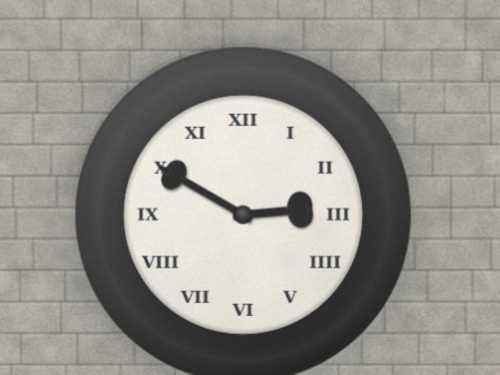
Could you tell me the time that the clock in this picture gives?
2:50
